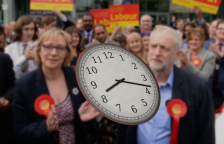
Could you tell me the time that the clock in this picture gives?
8:18
